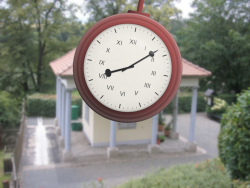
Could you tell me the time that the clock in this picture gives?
8:08
